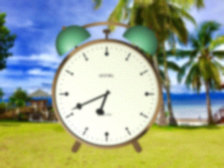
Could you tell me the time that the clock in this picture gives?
6:41
